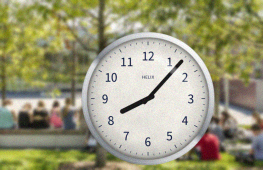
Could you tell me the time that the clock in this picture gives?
8:07
